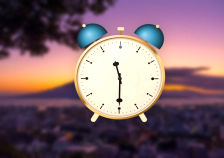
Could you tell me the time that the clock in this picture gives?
11:30
